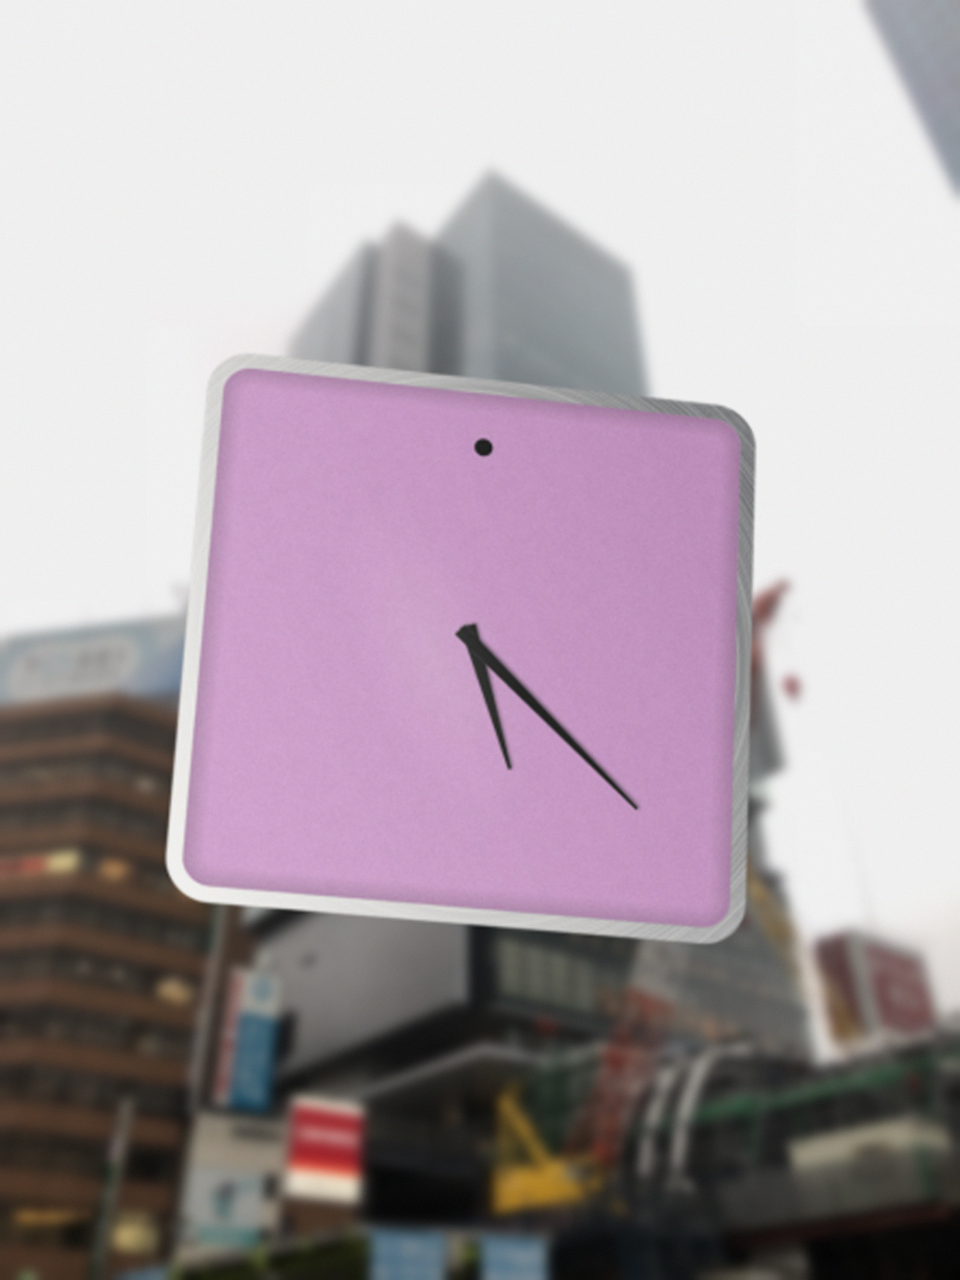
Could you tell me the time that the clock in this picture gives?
5:22
